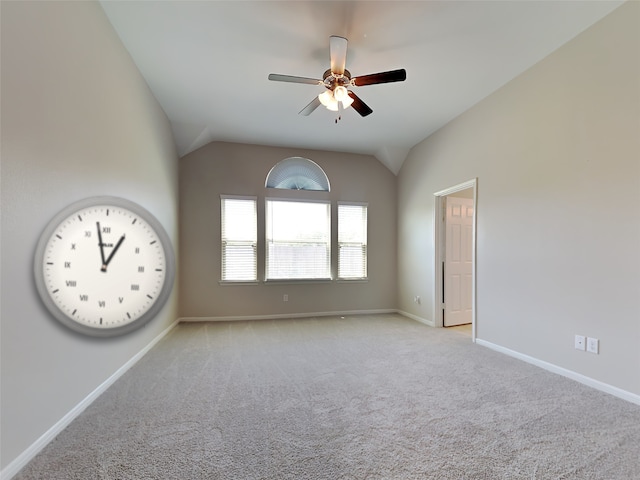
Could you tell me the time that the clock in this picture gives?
12:58
